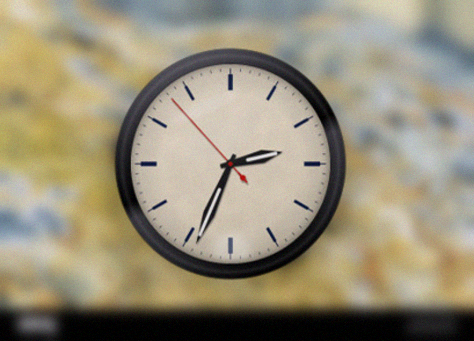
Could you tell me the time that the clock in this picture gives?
2:33:53
